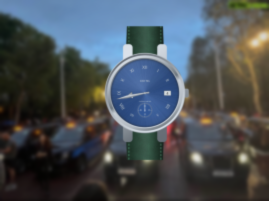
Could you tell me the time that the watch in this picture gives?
8:43
